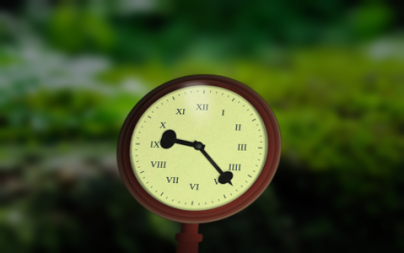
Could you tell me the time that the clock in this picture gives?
9:23
